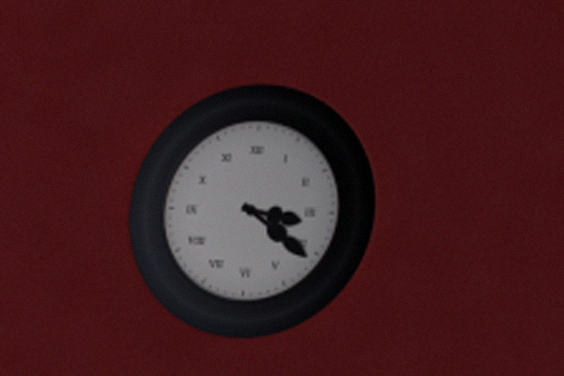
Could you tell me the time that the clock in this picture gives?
3:21
